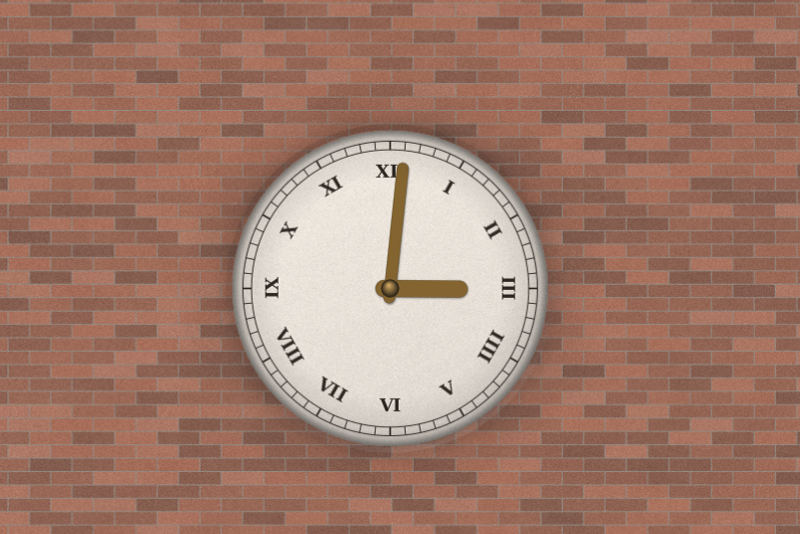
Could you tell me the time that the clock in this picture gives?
3:01
